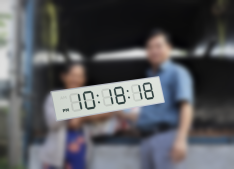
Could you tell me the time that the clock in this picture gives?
10:18:18
